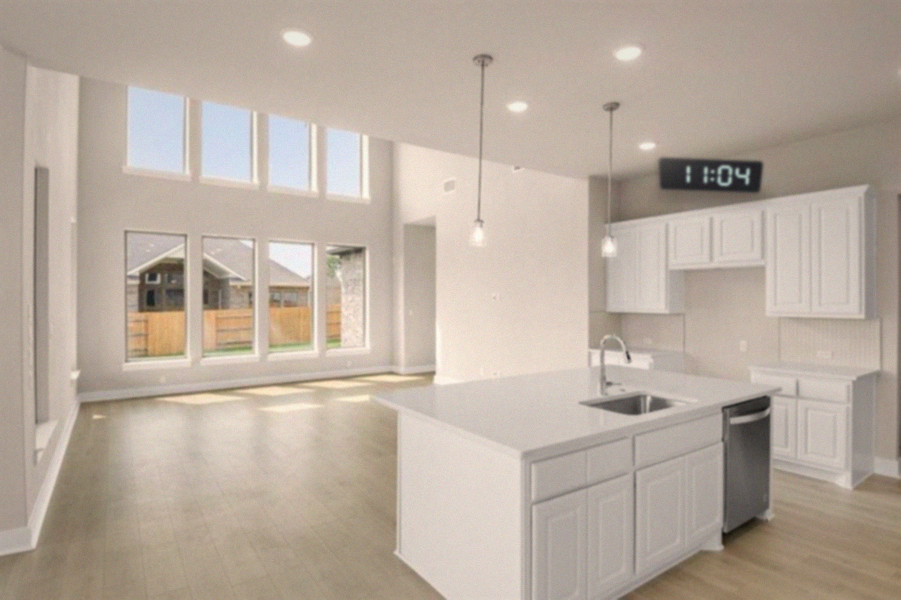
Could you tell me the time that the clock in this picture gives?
11:04
